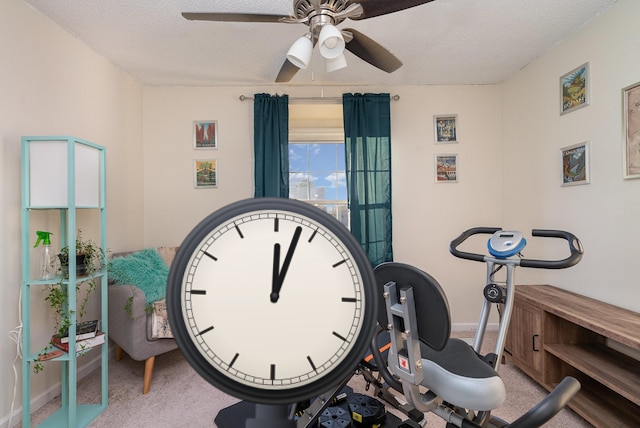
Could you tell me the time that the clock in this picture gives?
12:03
